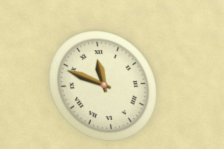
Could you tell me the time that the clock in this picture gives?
11:49
